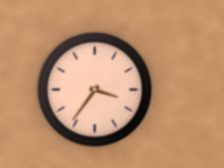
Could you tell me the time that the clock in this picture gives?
3:36
